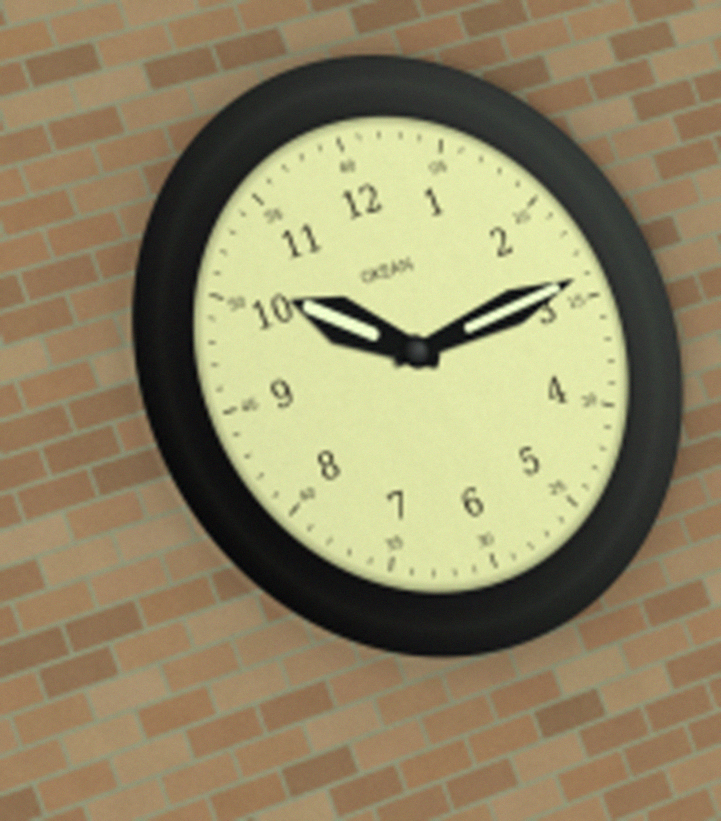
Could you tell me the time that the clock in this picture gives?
10:14
